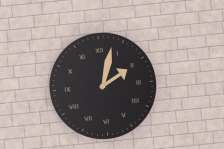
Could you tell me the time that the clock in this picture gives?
2:03
